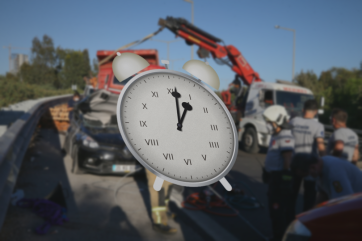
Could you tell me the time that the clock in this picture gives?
1:01
